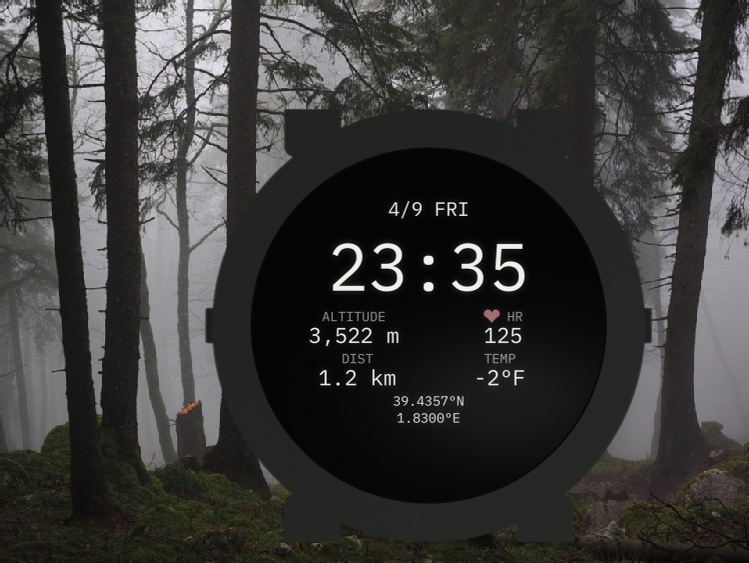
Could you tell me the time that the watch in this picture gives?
23:35
